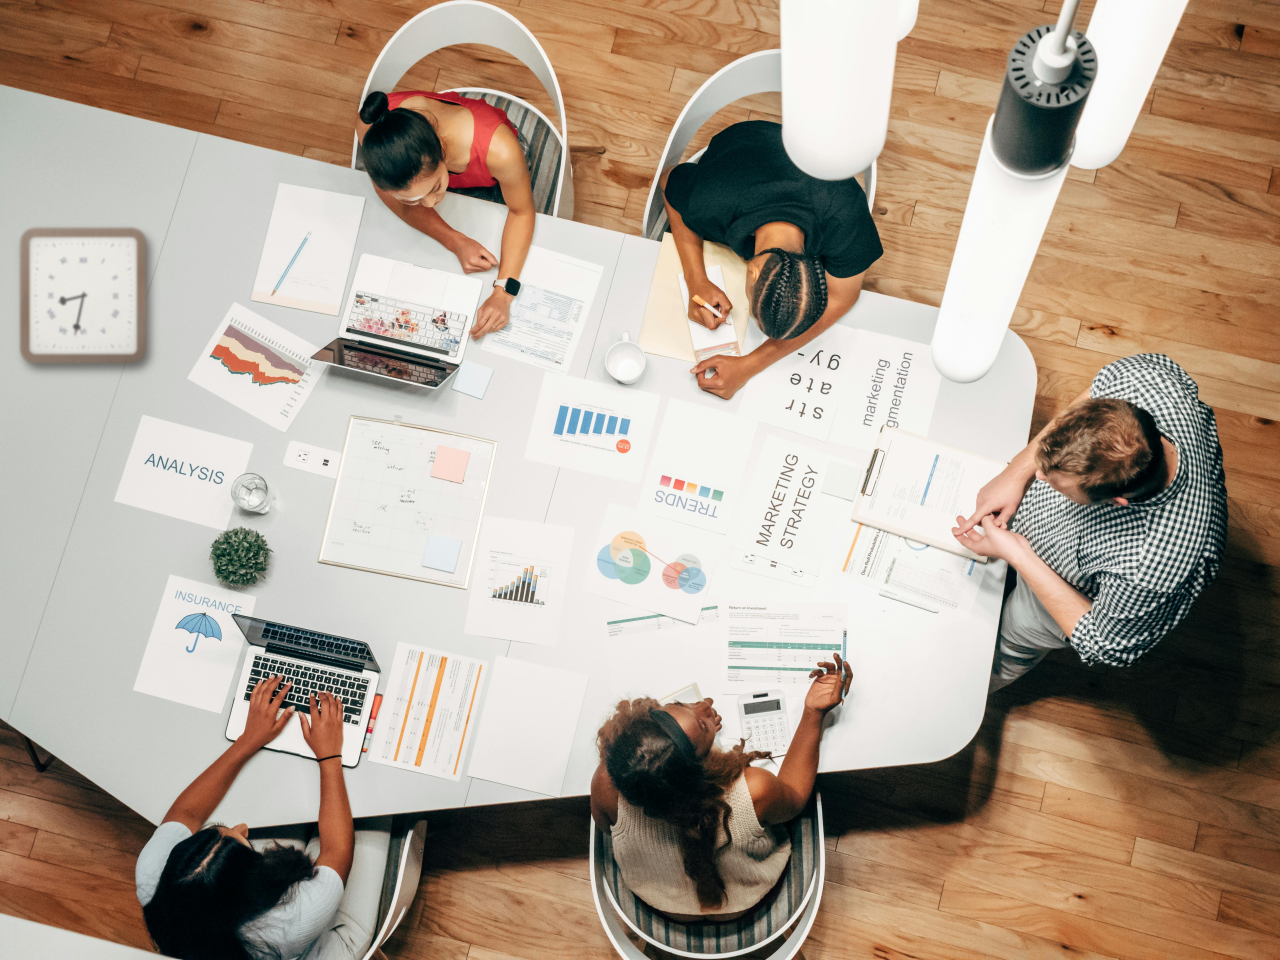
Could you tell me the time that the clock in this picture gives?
8:32
